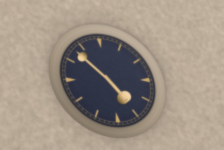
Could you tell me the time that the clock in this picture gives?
4:53
